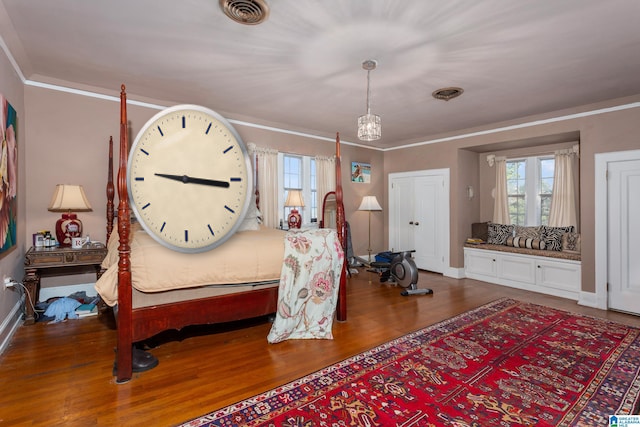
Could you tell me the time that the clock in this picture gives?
9:16
